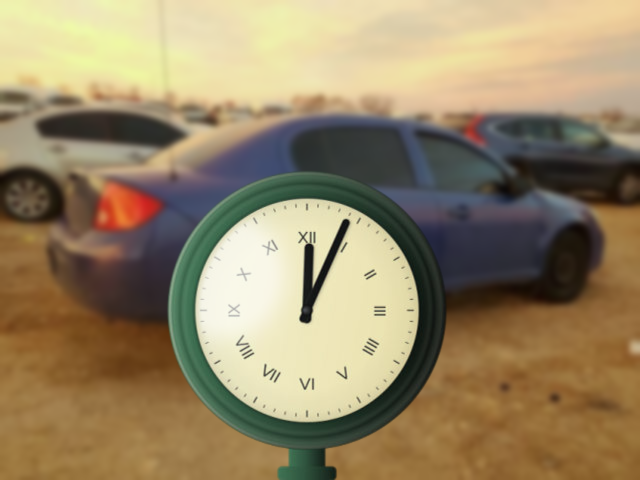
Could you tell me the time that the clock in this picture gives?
12:04
